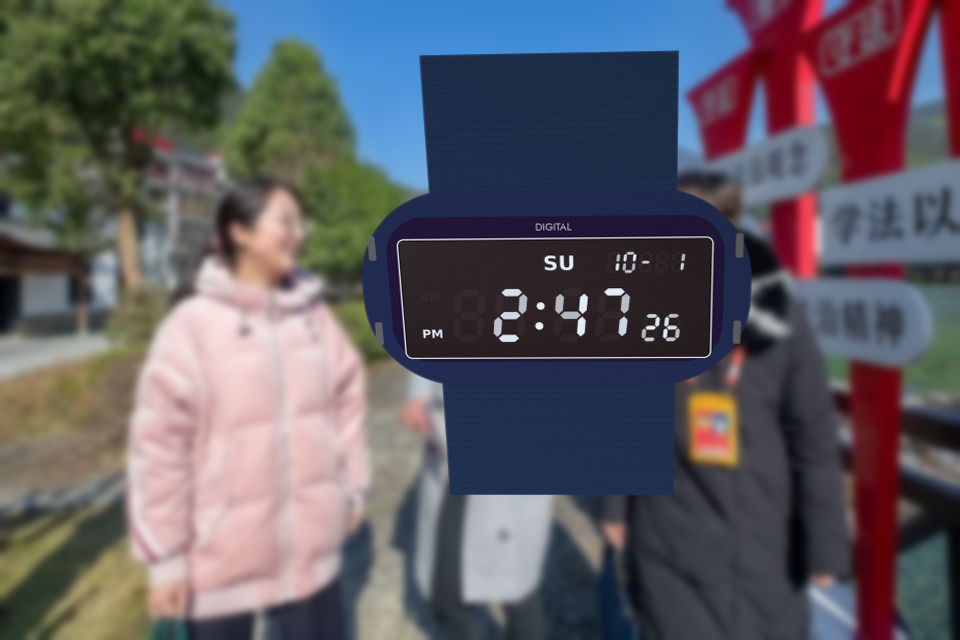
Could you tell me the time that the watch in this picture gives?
2:47:26
